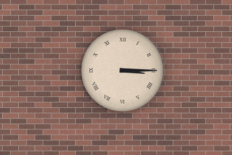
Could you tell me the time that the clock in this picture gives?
3:15
